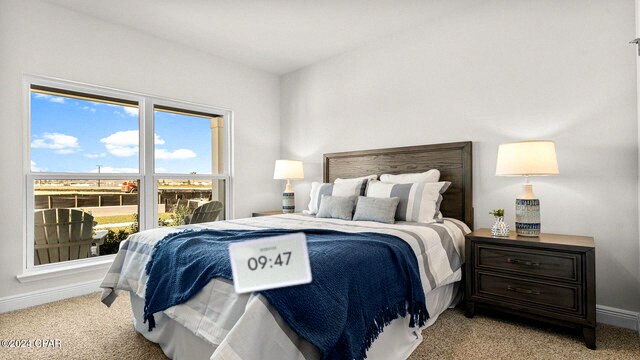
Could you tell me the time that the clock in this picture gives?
9:47
